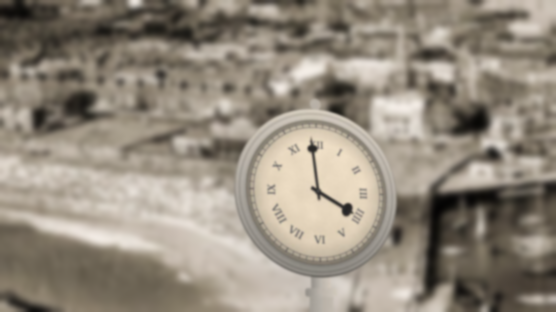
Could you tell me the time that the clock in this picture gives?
3:59
